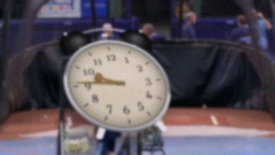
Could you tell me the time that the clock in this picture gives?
9:46
